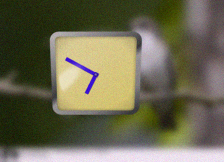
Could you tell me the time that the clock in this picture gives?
6:50
